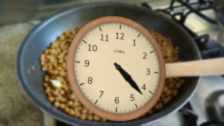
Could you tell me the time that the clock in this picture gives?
4:22
